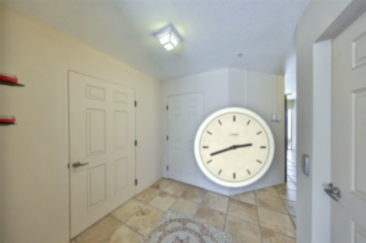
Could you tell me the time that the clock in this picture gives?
2:42
